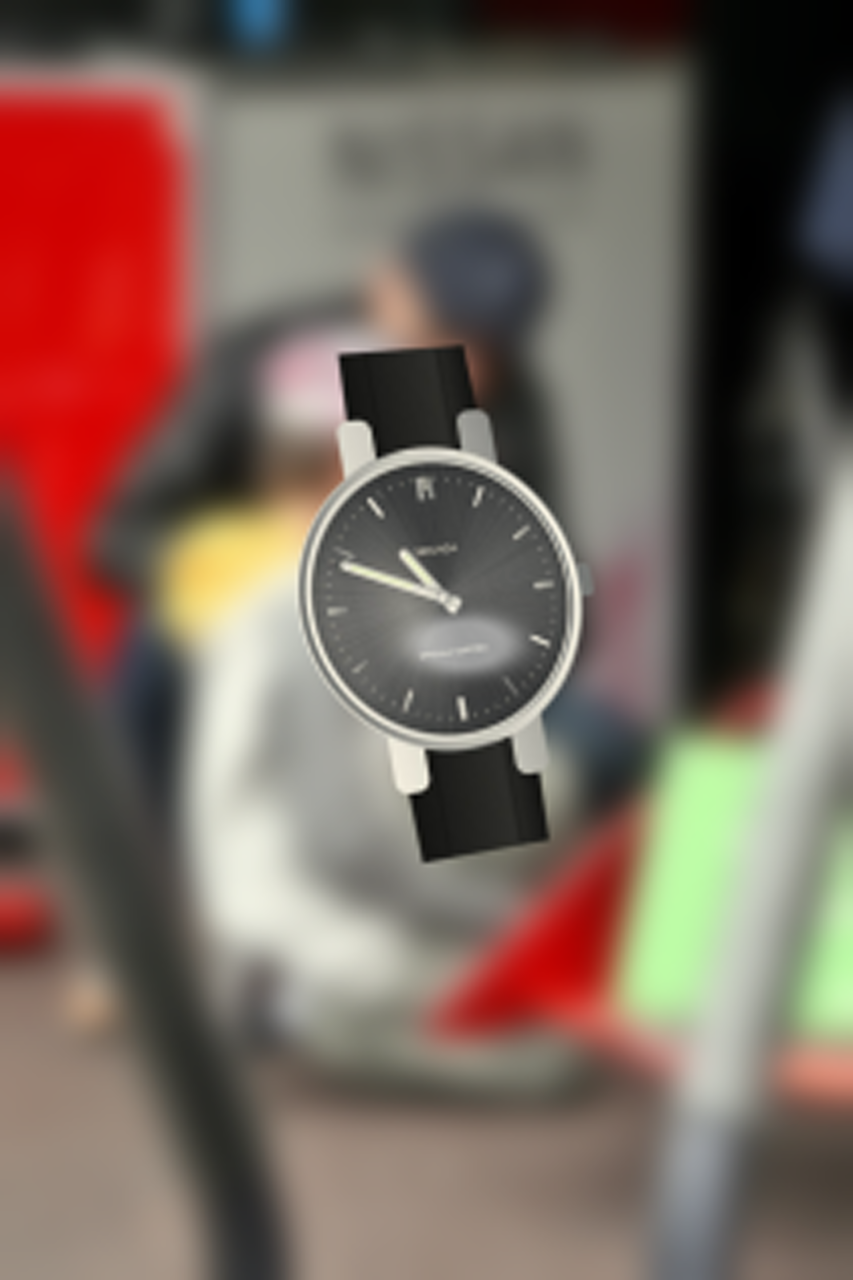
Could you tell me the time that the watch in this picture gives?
10:49
